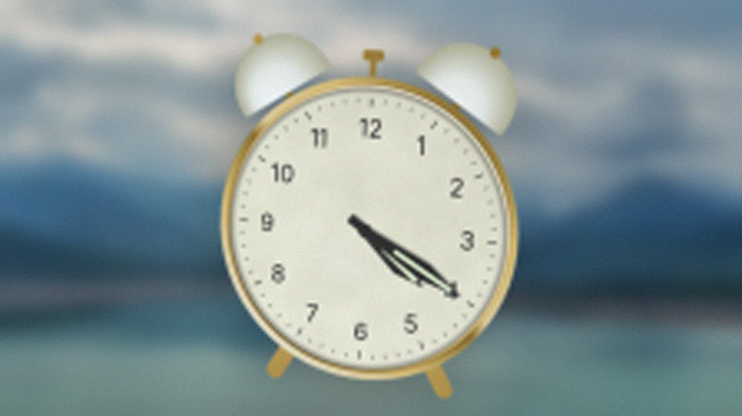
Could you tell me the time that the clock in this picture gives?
4:20
